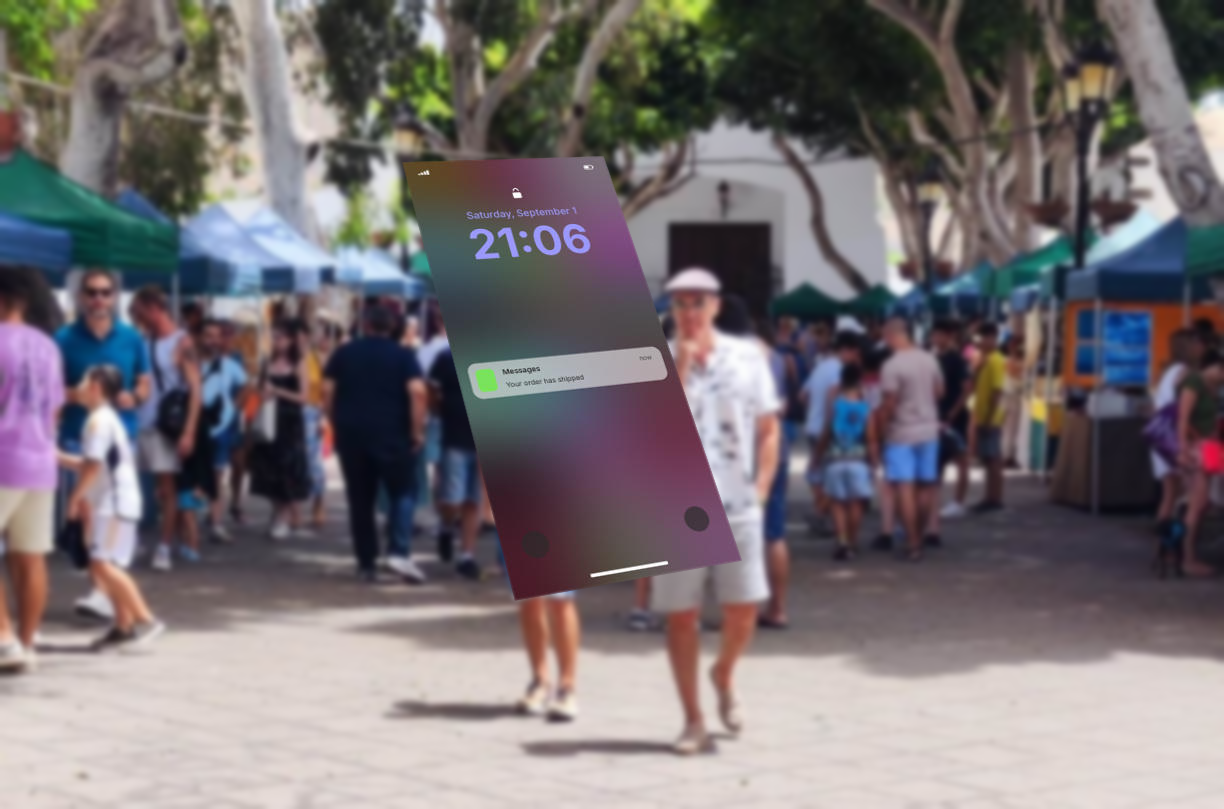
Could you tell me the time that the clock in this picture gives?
21:06
